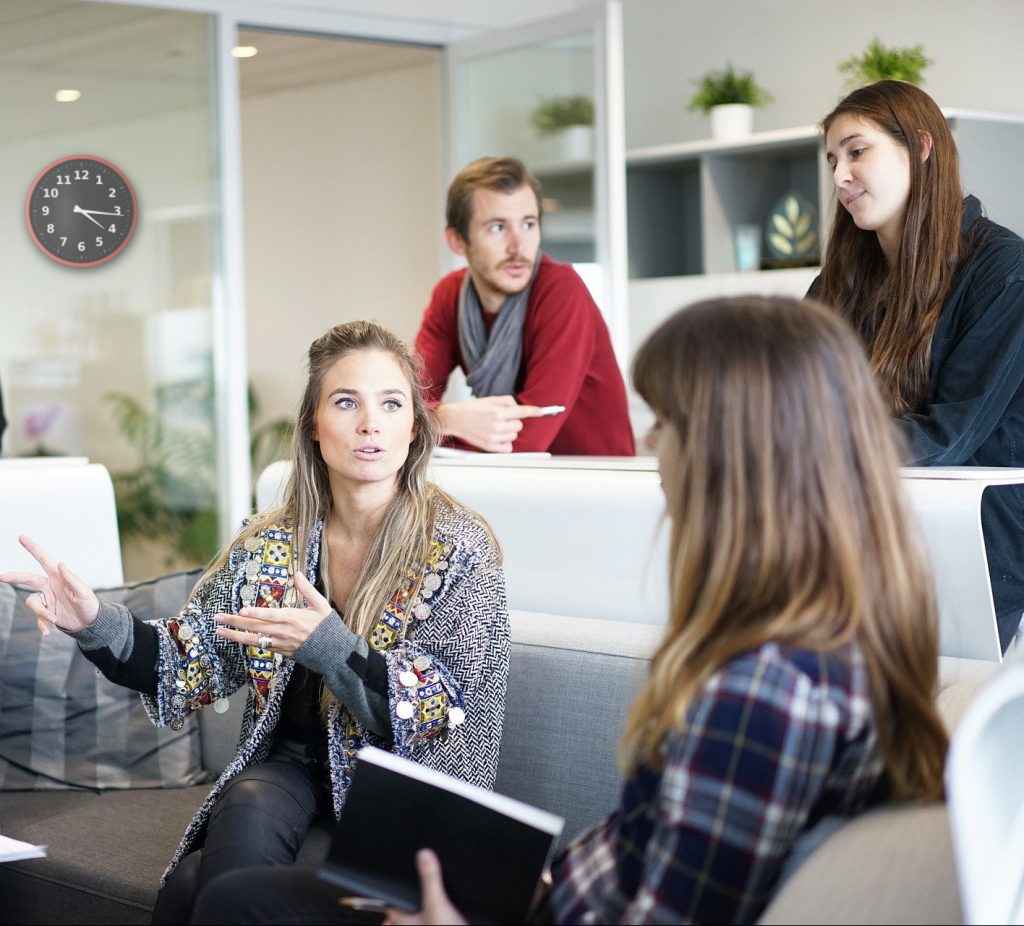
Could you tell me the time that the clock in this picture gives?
4:16
